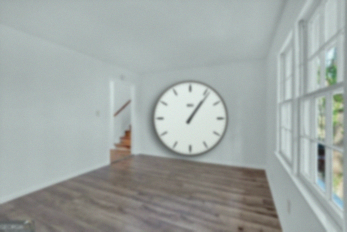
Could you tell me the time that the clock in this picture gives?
1:06
